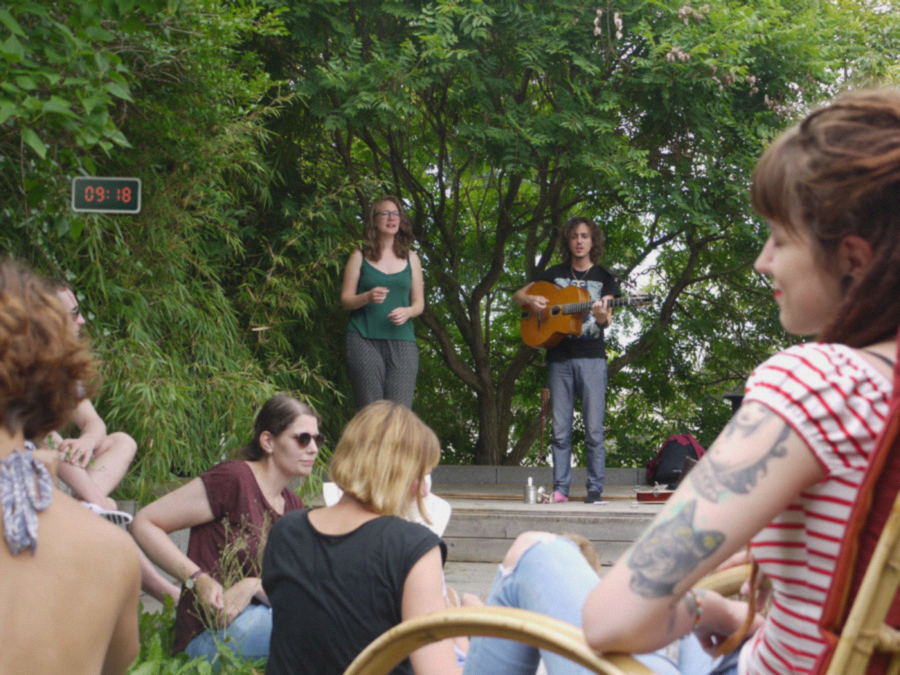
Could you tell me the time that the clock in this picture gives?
9:18
